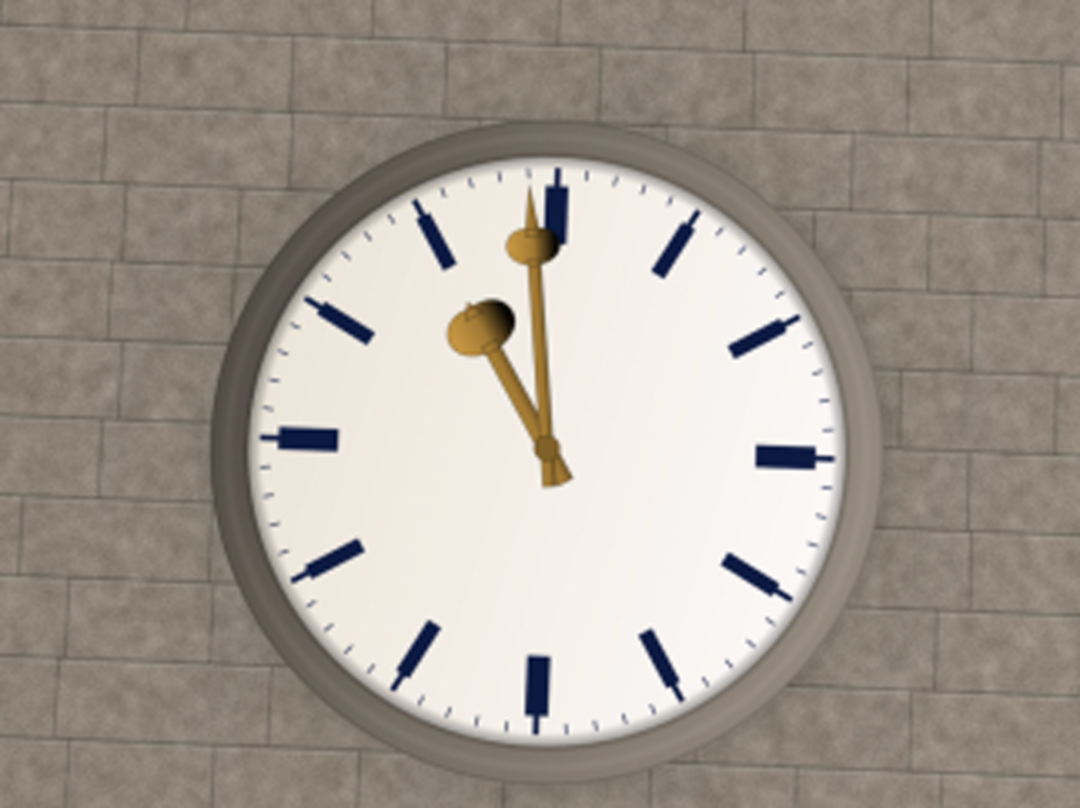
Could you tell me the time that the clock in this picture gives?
10:59
